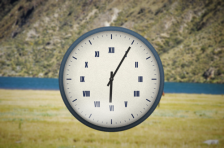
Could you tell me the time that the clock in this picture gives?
6:05
